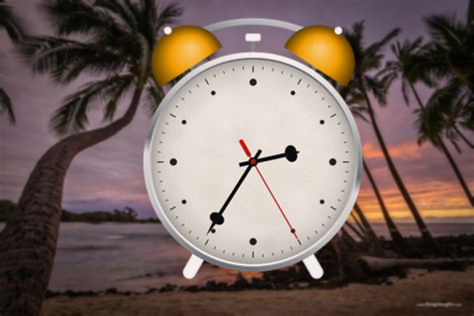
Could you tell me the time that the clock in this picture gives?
2:35:25
